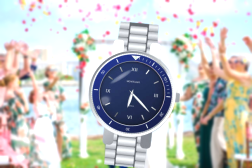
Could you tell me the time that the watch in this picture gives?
6:22
